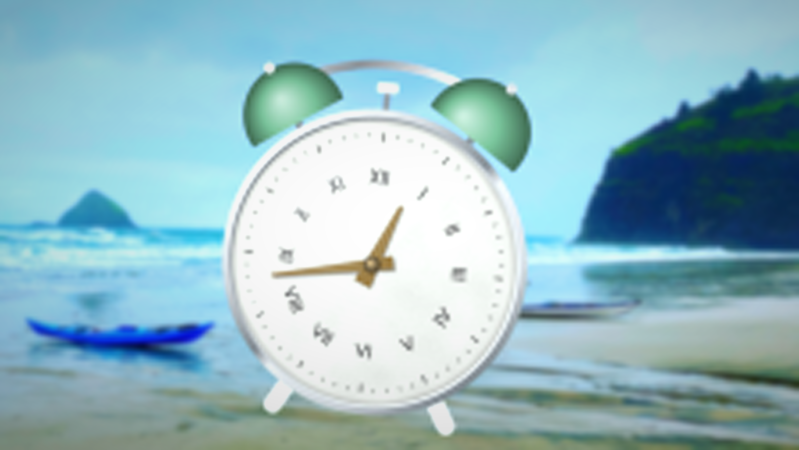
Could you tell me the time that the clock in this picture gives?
12:43
